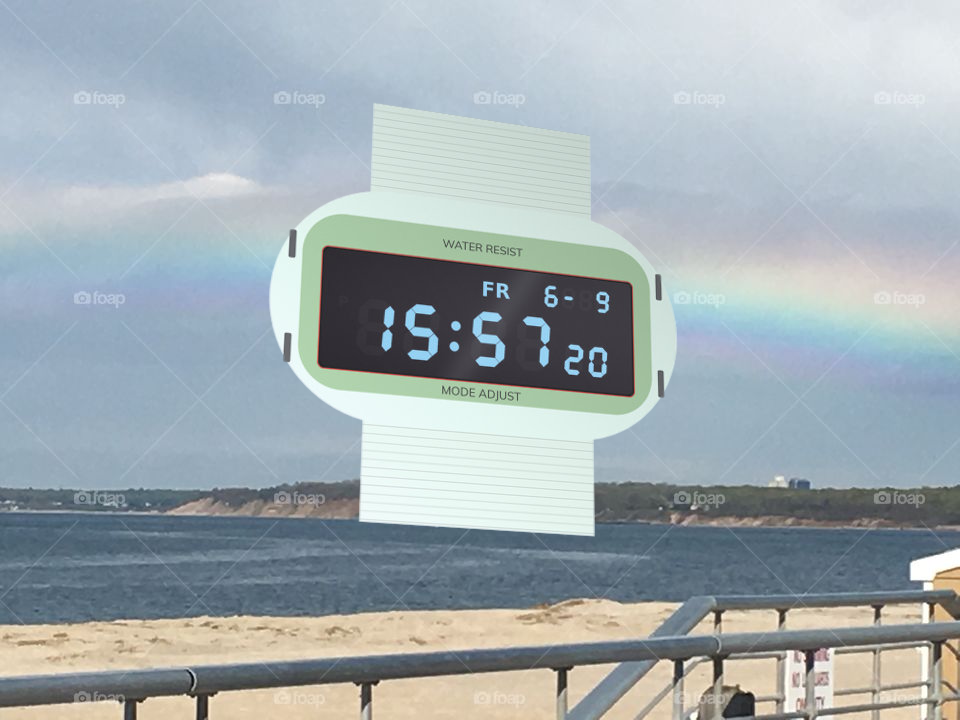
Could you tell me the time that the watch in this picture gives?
15:57:20
